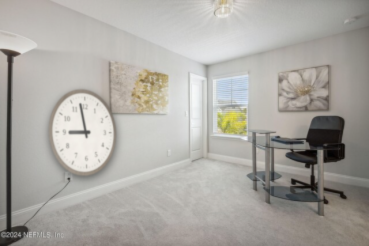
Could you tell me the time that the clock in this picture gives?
8:58
